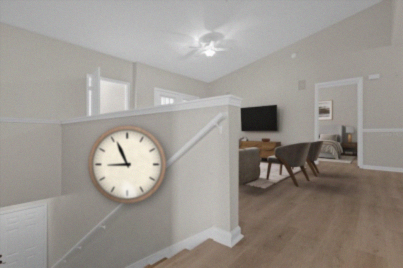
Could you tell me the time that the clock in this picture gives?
8:56
